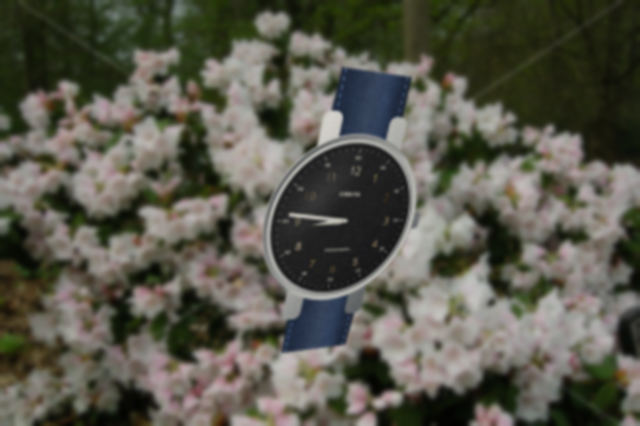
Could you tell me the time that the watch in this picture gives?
8:46
